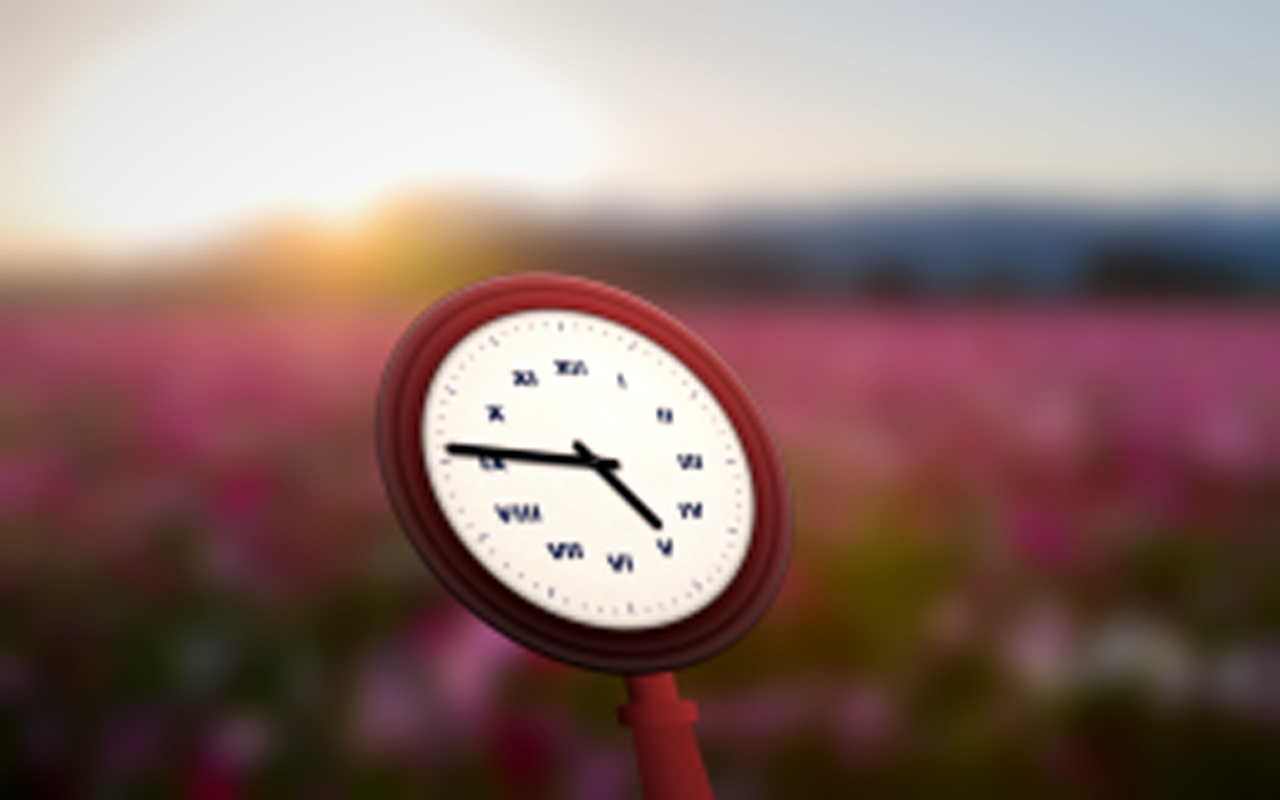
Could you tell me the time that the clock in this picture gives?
4:46
